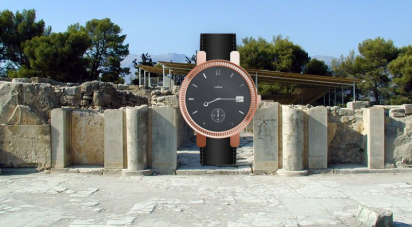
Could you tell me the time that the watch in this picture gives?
8:15
